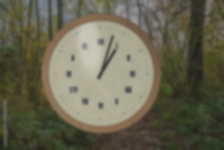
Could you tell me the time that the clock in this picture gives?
1:03
